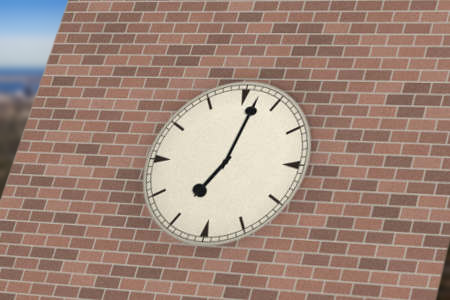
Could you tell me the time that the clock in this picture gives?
7:02
